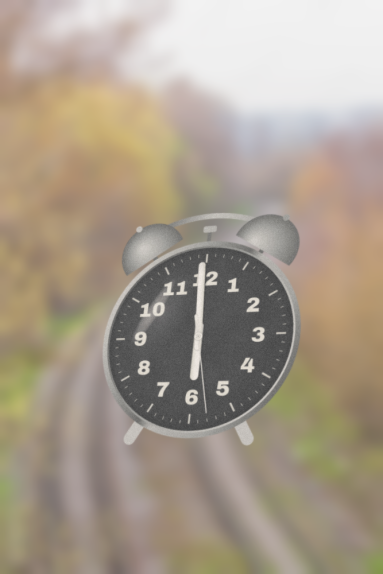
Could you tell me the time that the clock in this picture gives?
5:59:28
